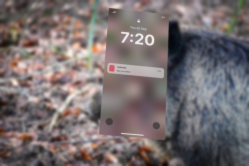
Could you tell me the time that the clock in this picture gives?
7:20
